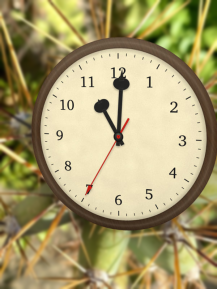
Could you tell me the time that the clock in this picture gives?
11:00:35
